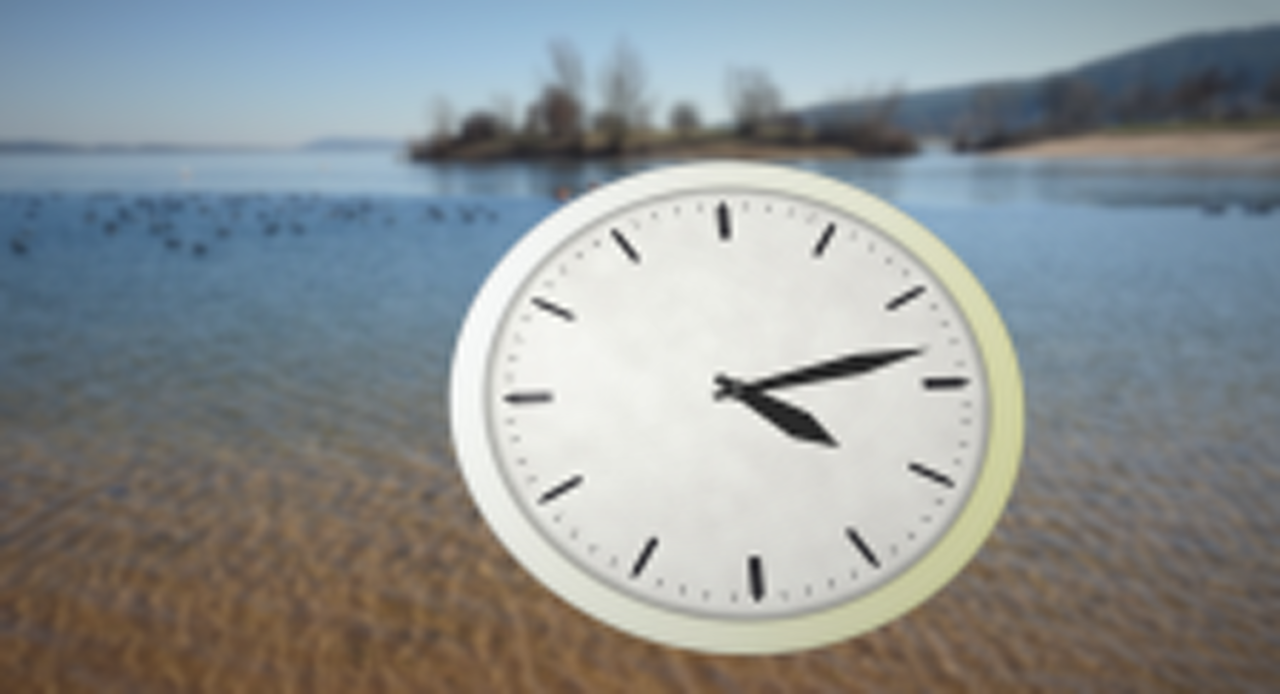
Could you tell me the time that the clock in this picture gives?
4:13
